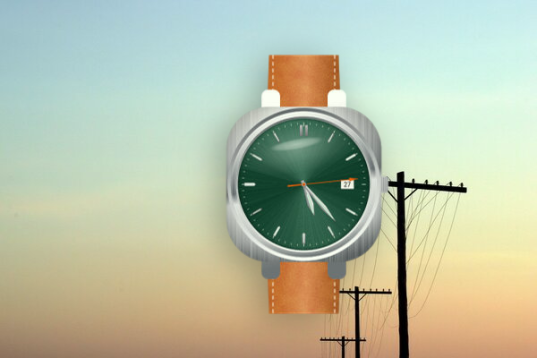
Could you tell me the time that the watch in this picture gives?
5:23:14
